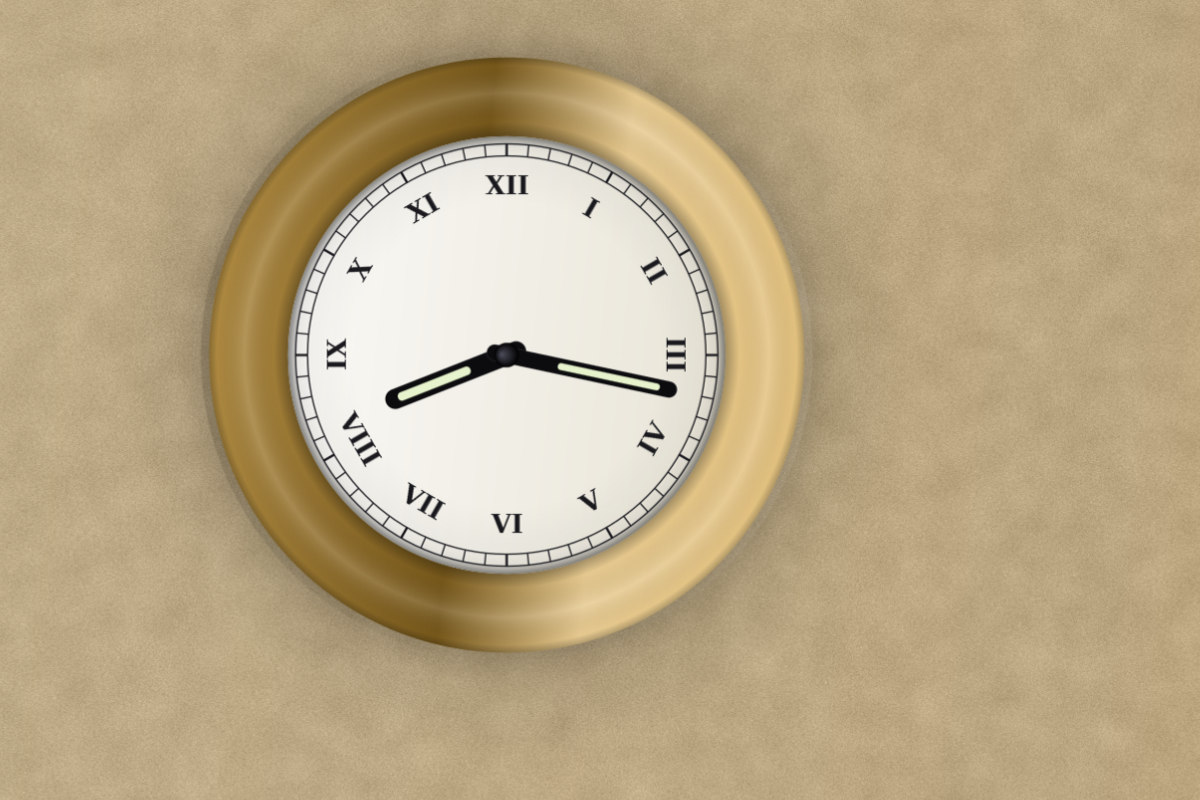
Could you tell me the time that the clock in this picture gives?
8:17
